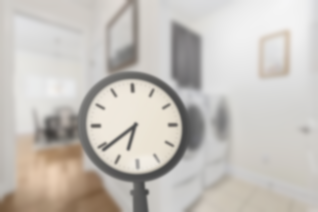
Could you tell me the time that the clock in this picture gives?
6:39
